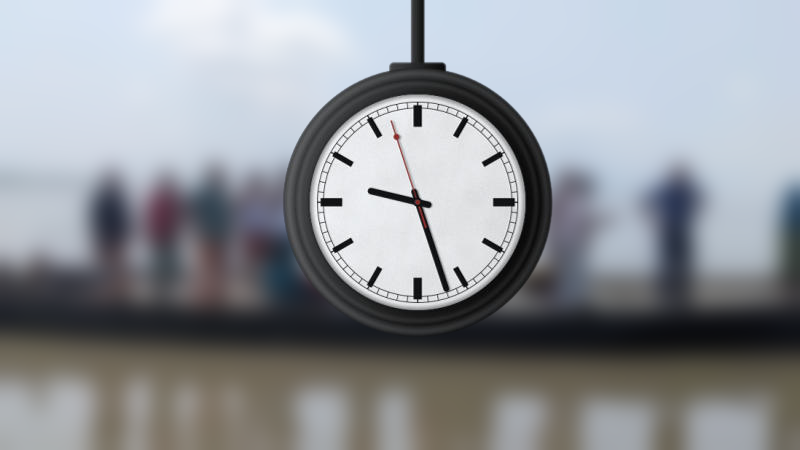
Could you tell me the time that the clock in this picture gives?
9:26:57
